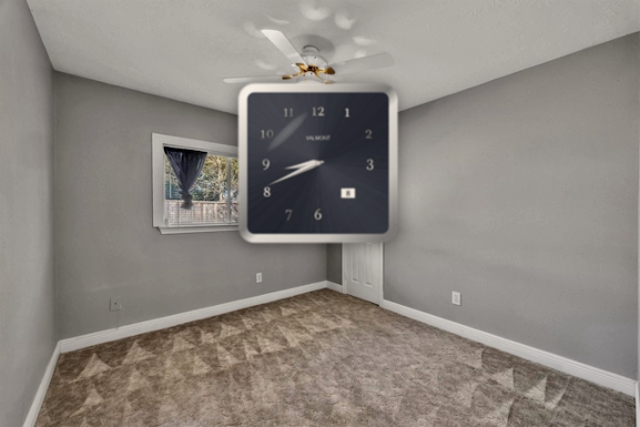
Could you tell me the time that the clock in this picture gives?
8:41
